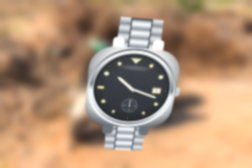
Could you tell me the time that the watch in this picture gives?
10:18
